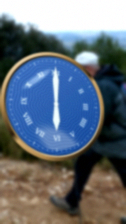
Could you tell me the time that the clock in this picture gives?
6:00
